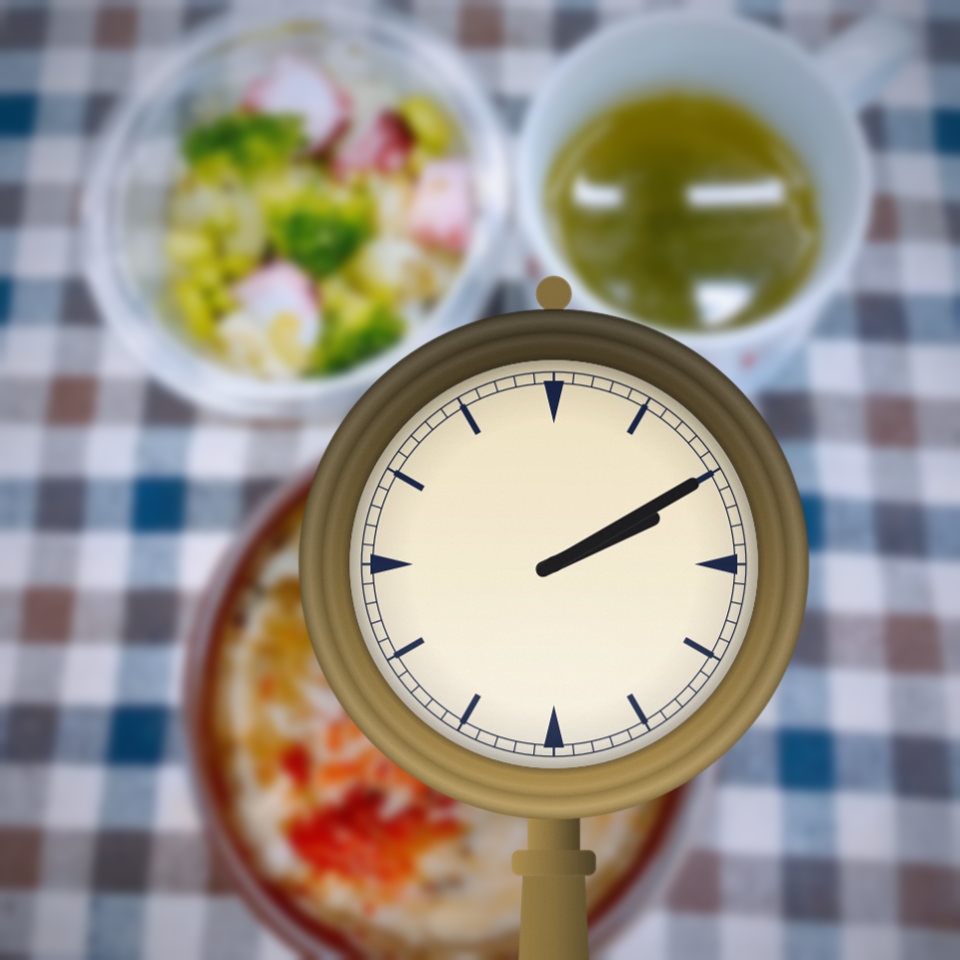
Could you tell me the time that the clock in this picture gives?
2:10
